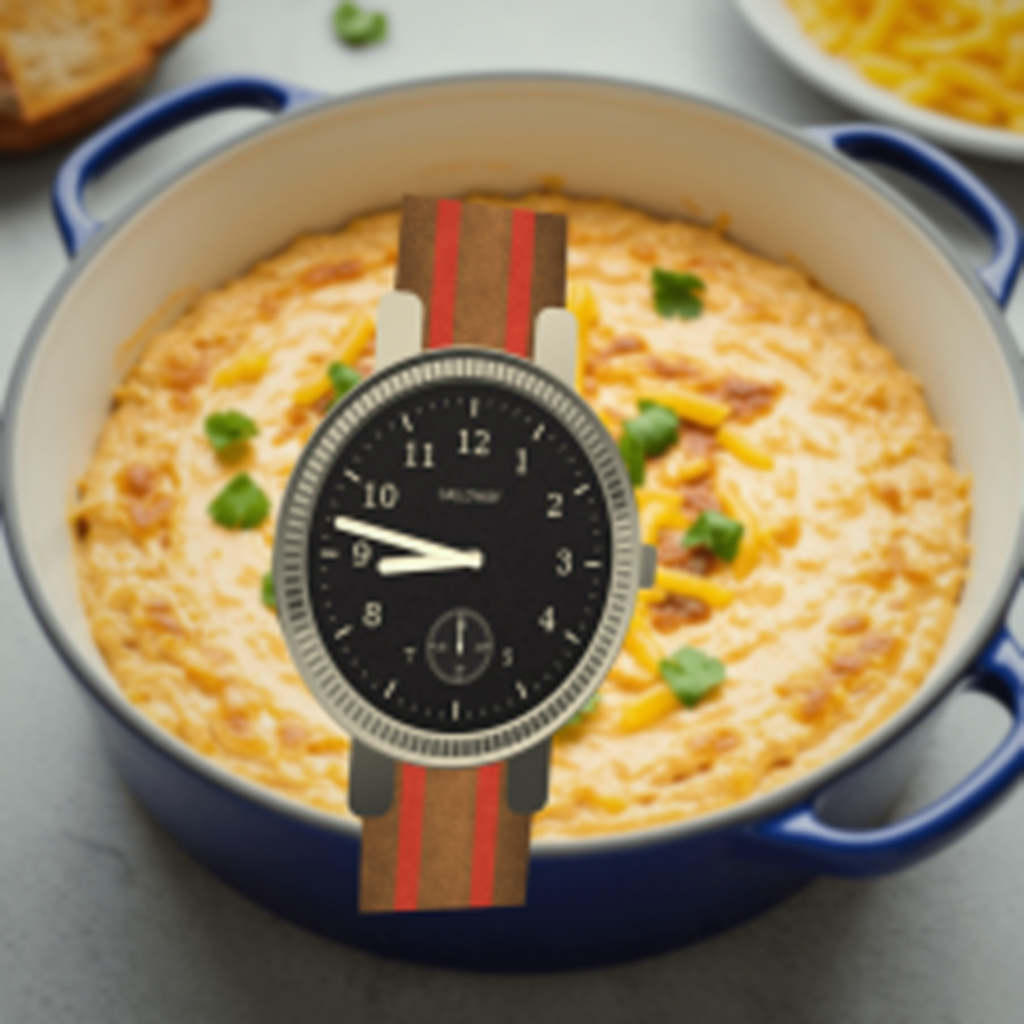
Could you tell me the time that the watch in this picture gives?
8:47
